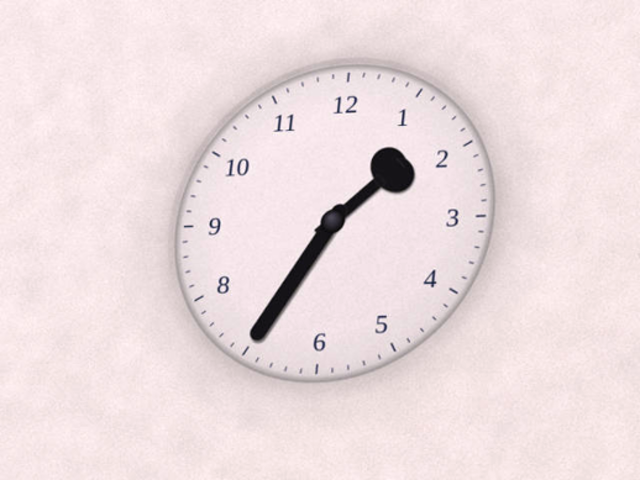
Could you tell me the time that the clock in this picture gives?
1:35
